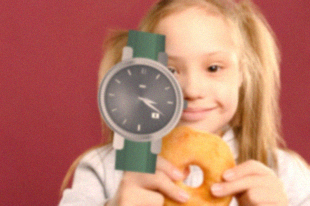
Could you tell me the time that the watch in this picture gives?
3:20
